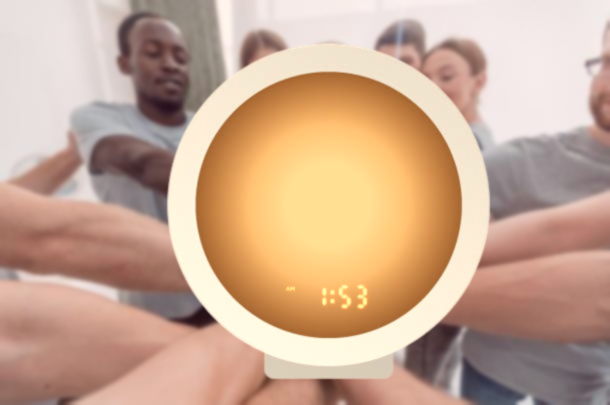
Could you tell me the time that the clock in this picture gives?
1:53
